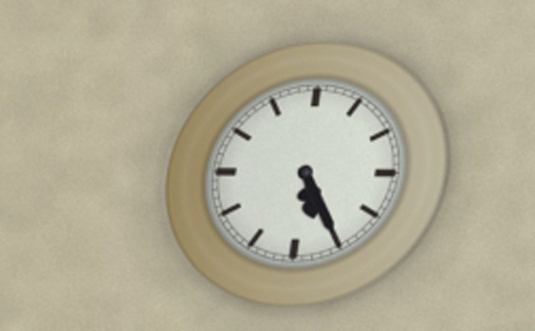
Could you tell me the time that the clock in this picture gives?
5:25
